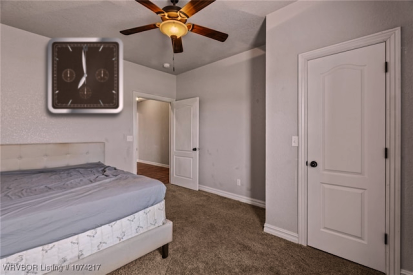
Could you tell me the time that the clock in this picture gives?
6:59
